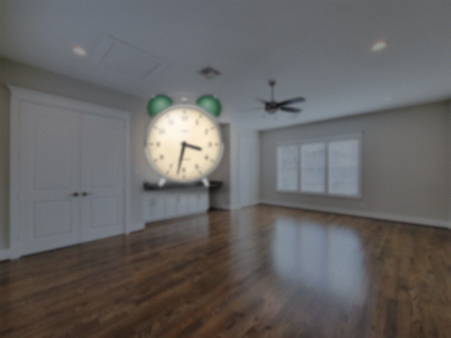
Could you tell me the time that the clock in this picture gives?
3:32
